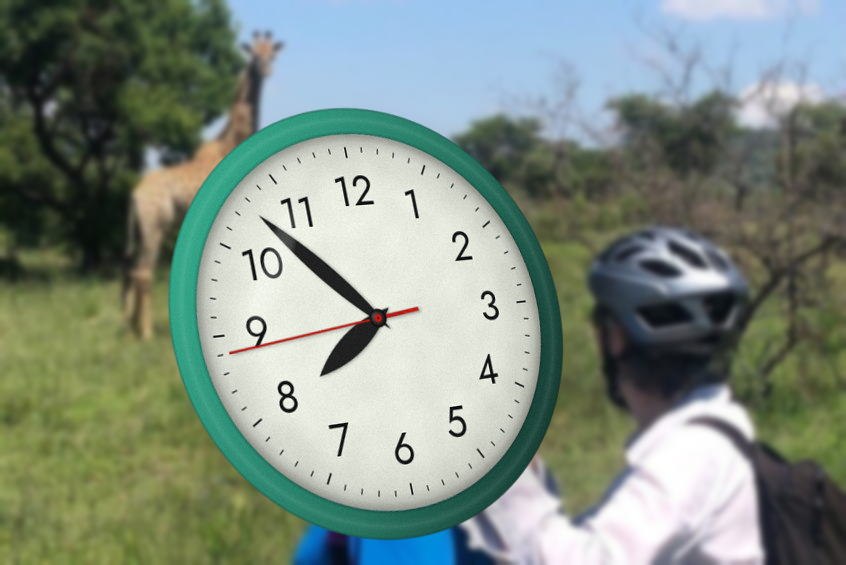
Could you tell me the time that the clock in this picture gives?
7:52:44
